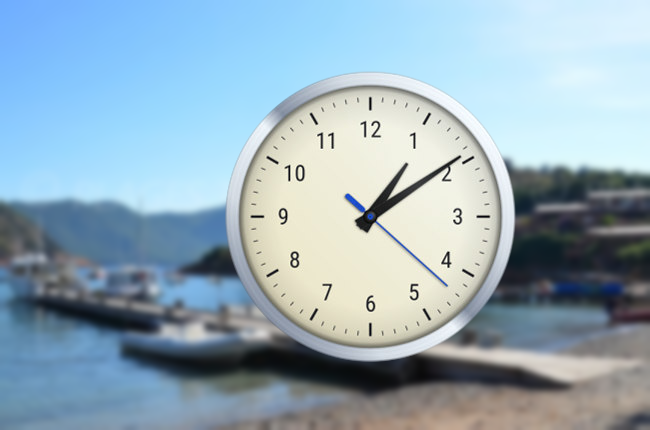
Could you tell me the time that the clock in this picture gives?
1:09:22
